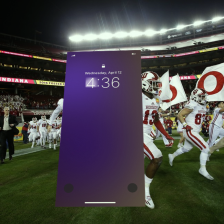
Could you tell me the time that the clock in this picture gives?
4:36
